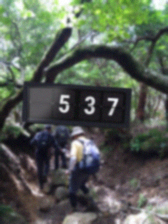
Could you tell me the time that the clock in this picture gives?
5:37
